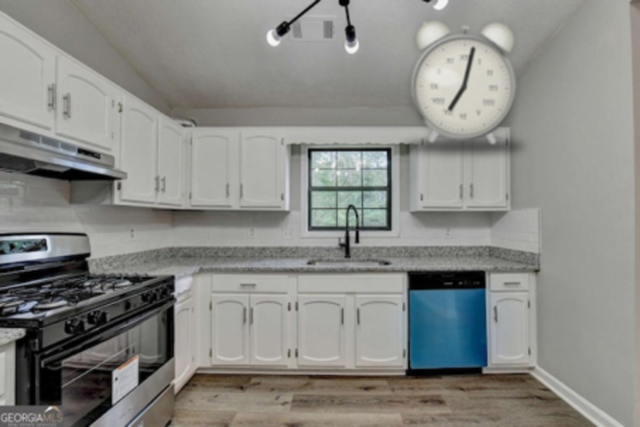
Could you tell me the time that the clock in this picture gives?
7:02
